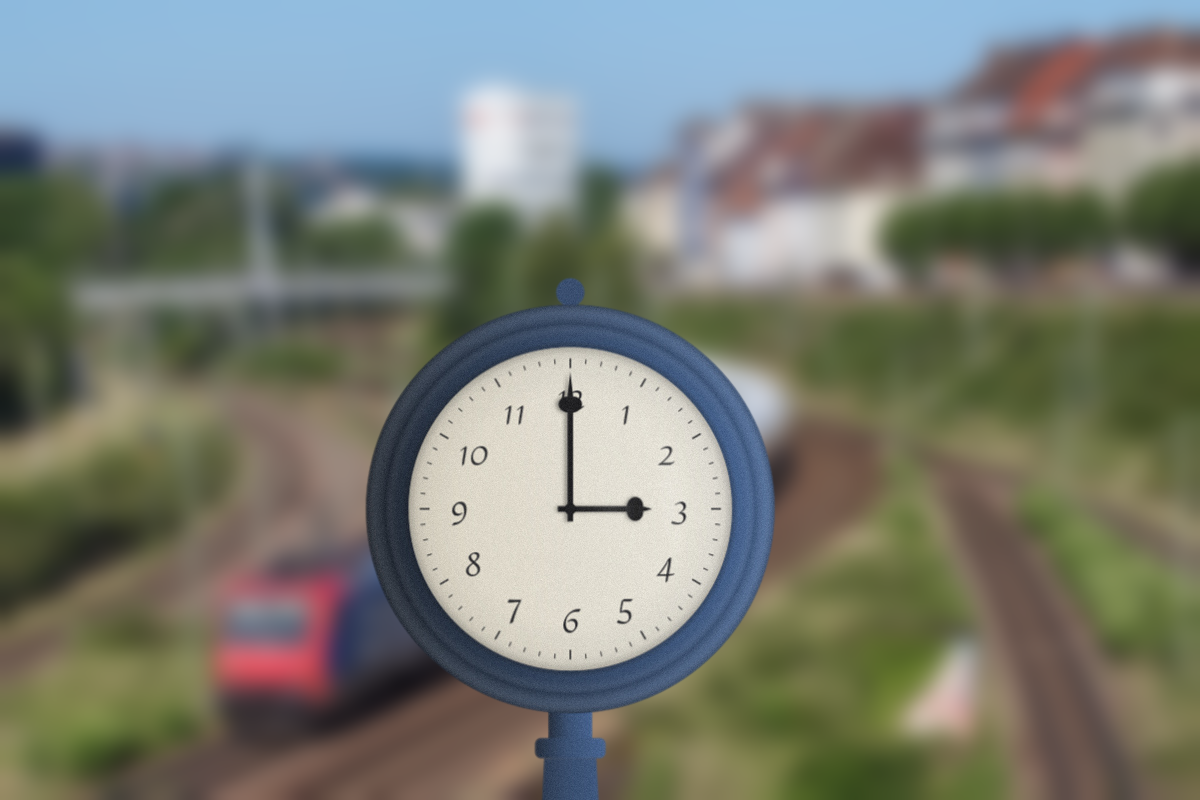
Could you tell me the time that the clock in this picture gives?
3:00
